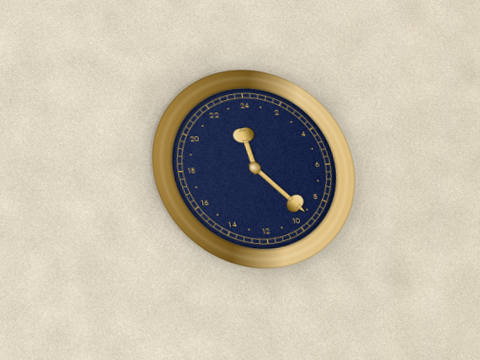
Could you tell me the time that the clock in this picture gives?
23:23
